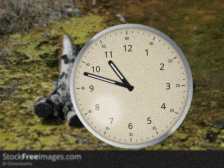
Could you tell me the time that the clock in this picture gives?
10:48
